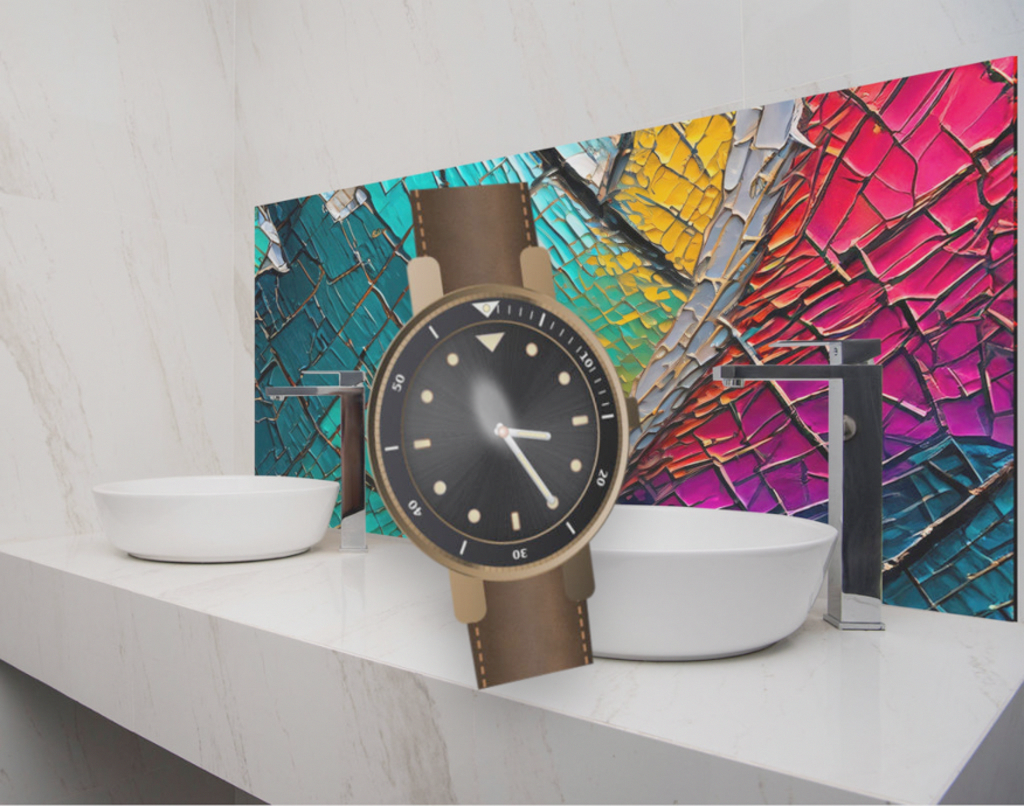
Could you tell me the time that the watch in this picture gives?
3:25
